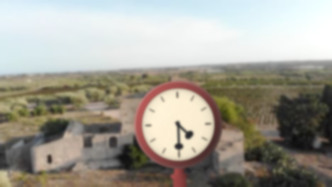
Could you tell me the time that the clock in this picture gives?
4:30
